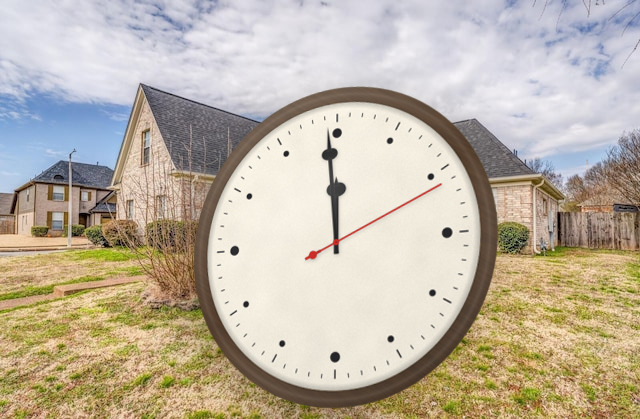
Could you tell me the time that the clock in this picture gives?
11:59:11
